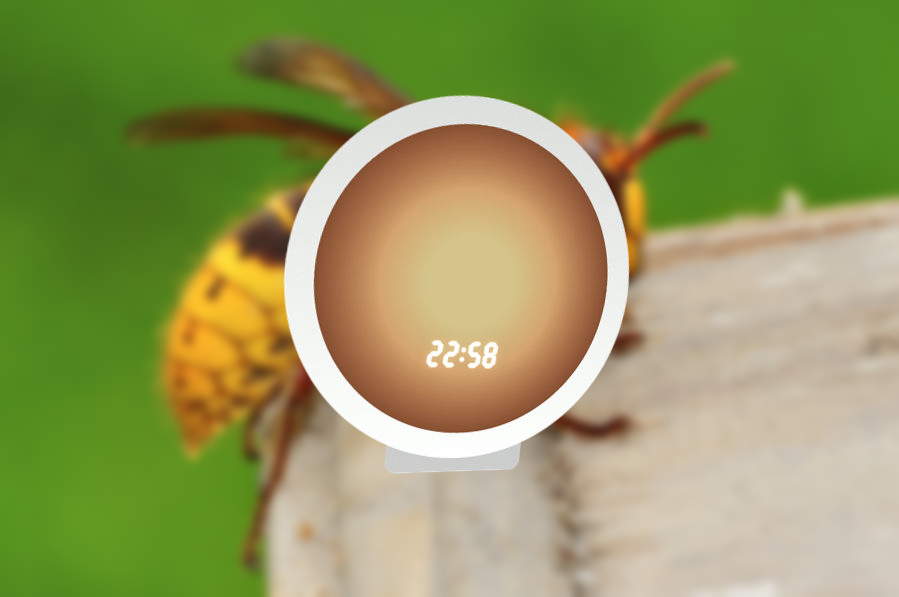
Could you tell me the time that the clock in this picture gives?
22:58
